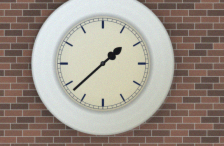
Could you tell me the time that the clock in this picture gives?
1:38
